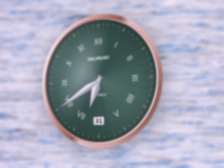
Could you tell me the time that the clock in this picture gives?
6:40
